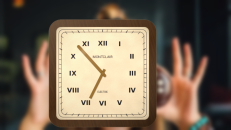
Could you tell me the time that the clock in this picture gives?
6:53
